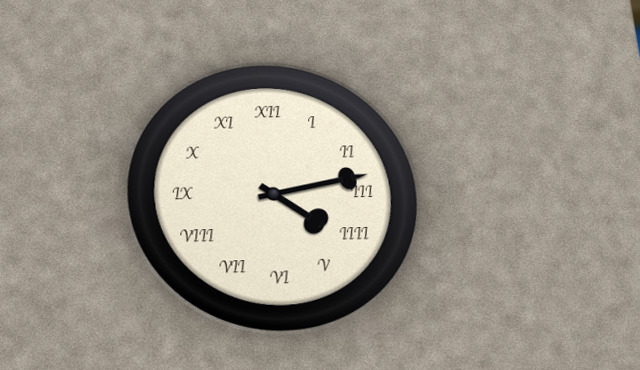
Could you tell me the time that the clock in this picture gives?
4:13
